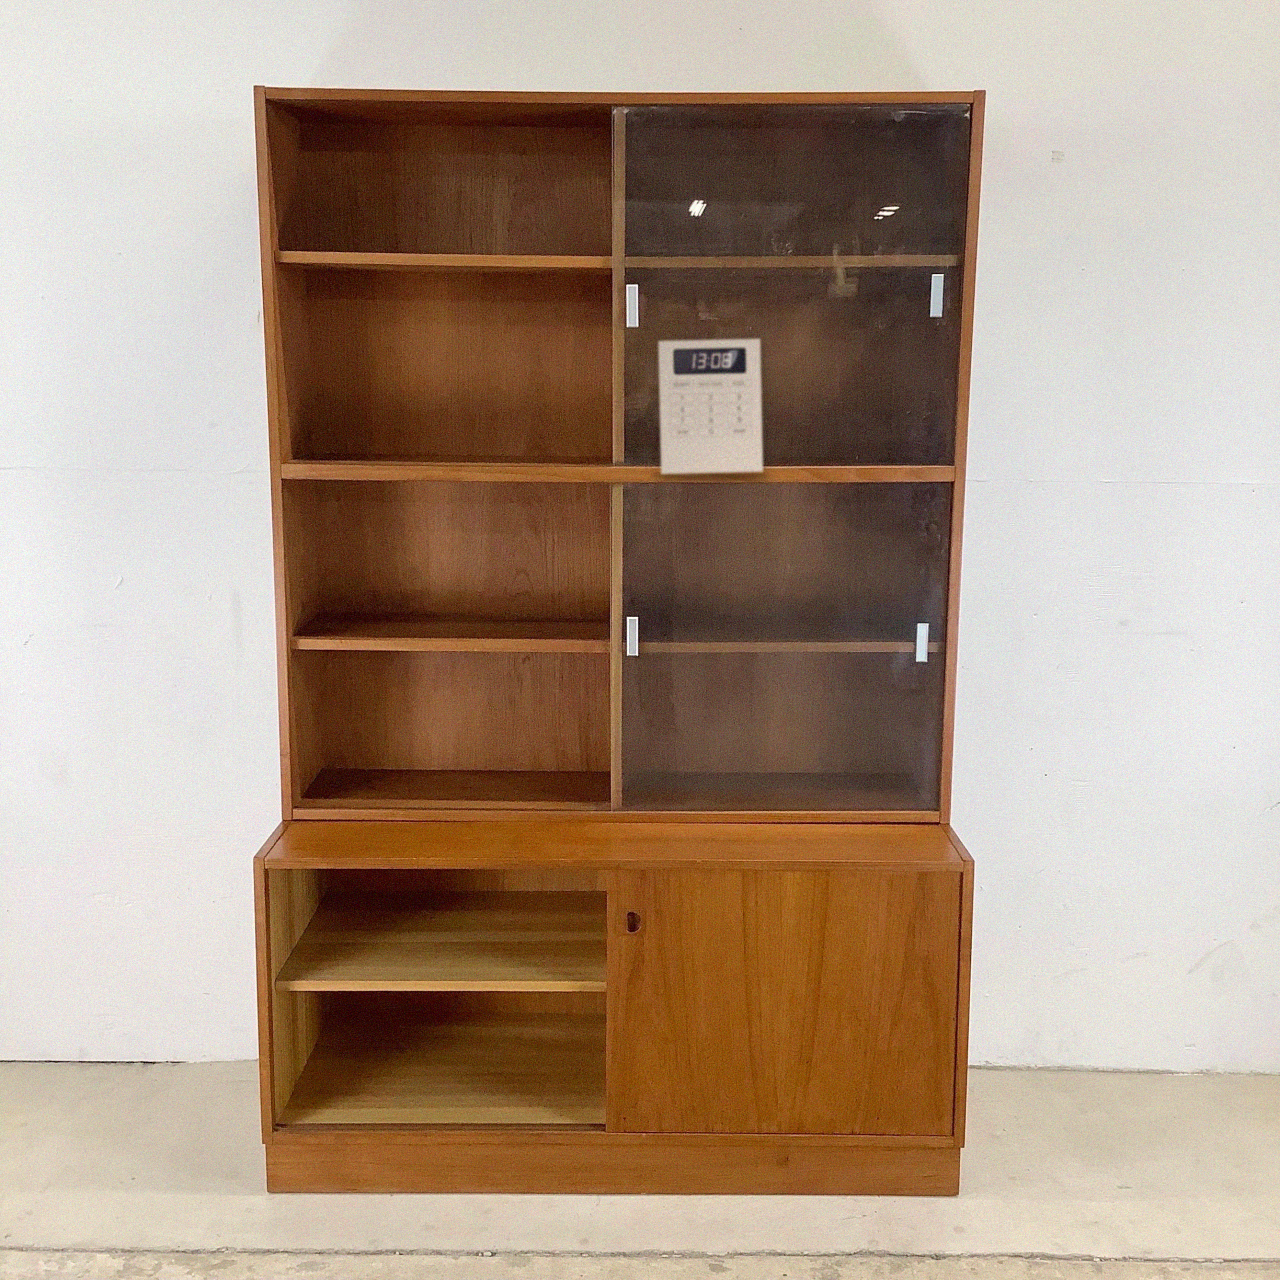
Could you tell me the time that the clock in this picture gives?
13:08
